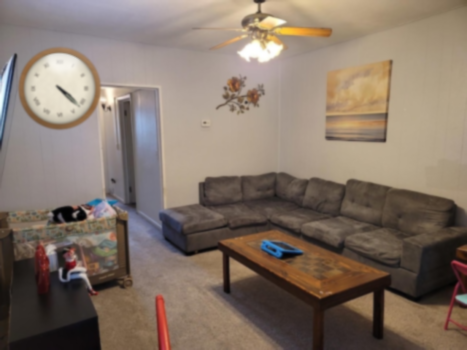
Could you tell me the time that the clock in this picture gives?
4:22
